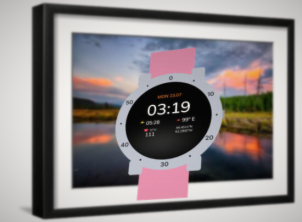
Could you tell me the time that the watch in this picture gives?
3:19
